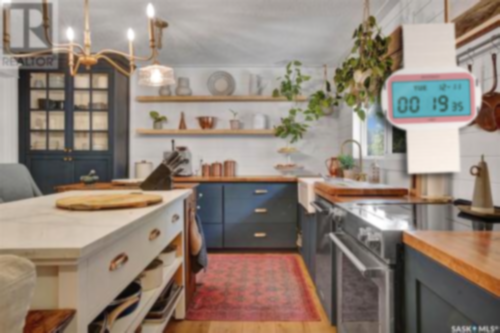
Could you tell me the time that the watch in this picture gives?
0:19
